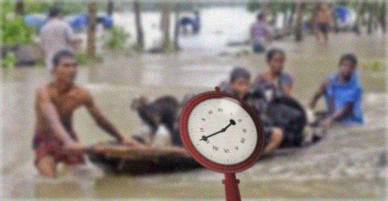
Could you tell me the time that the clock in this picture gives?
1:41
